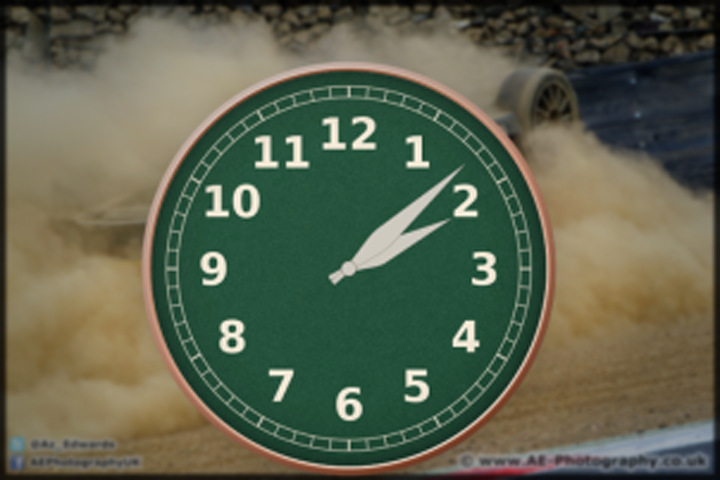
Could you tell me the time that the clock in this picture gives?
2:08
